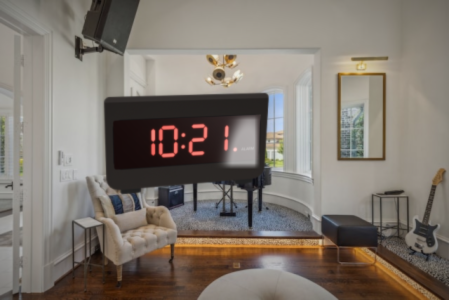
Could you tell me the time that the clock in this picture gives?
10:21
